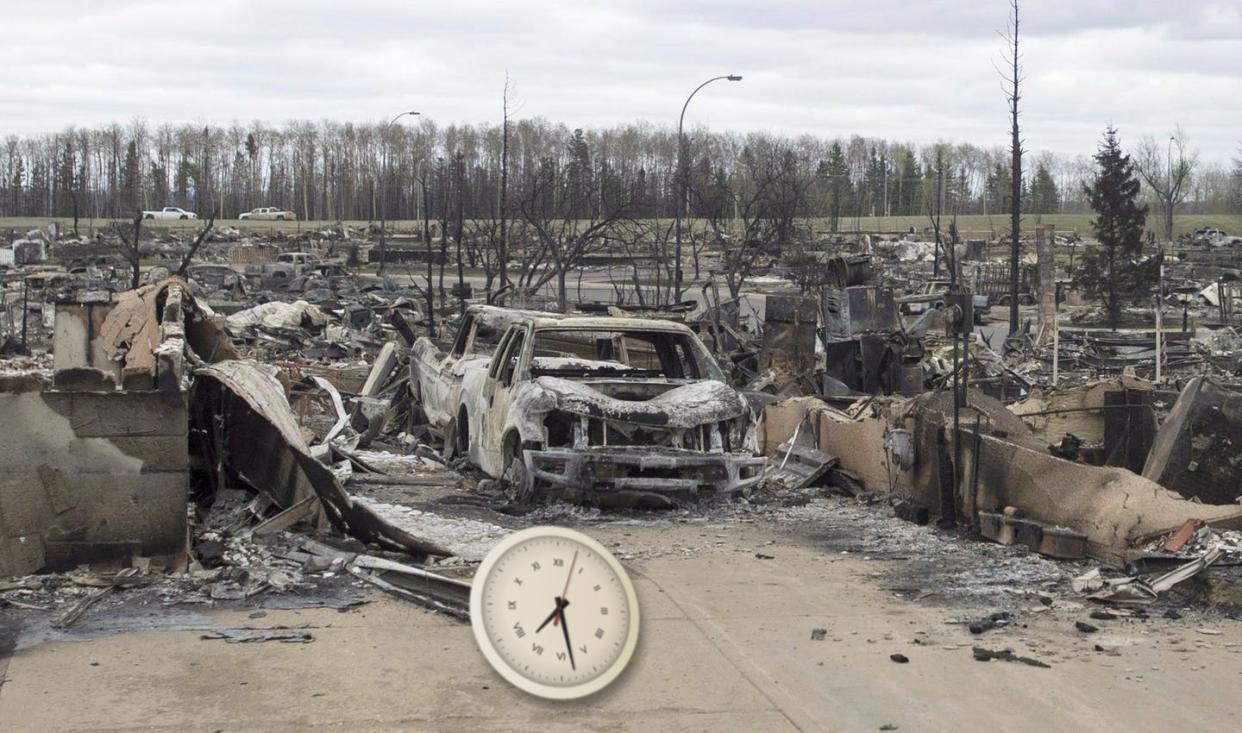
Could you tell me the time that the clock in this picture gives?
7:28:03
